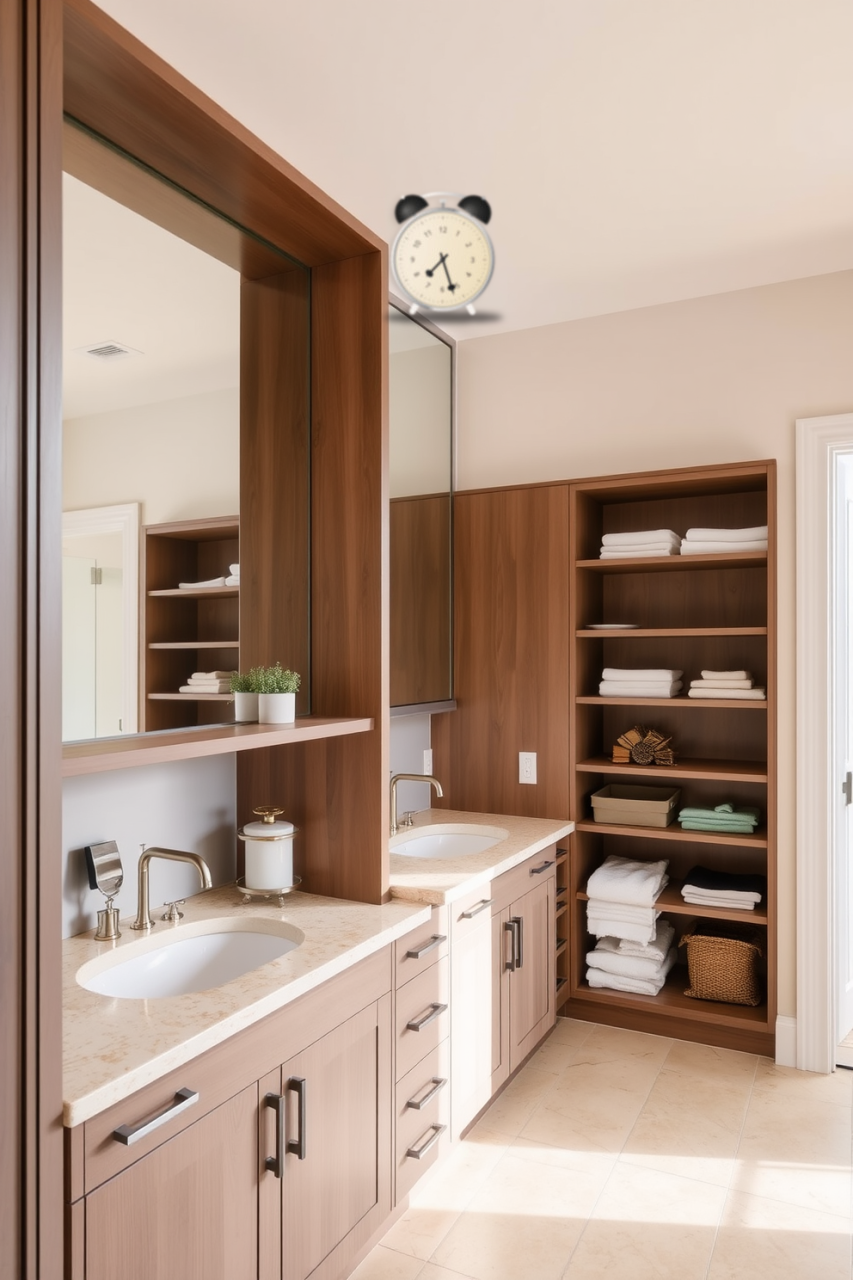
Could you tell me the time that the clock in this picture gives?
7:27
